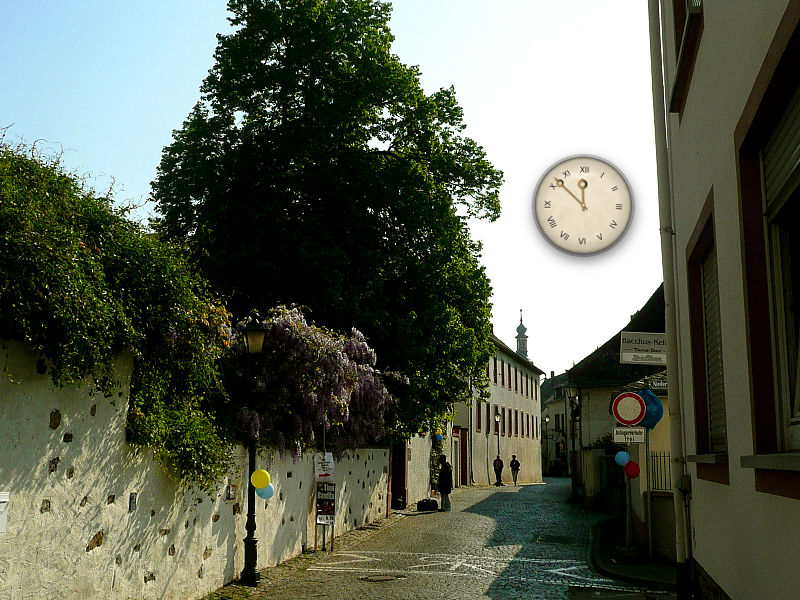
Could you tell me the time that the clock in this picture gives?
11:52
